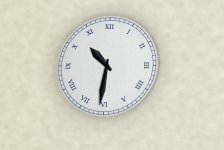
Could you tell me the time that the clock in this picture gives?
10:31
